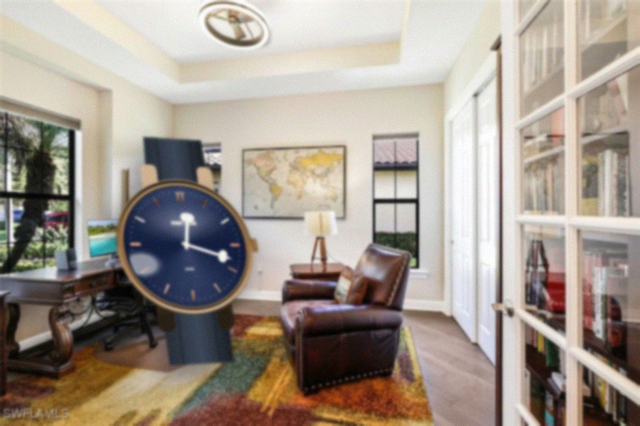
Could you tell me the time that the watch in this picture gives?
12:18
